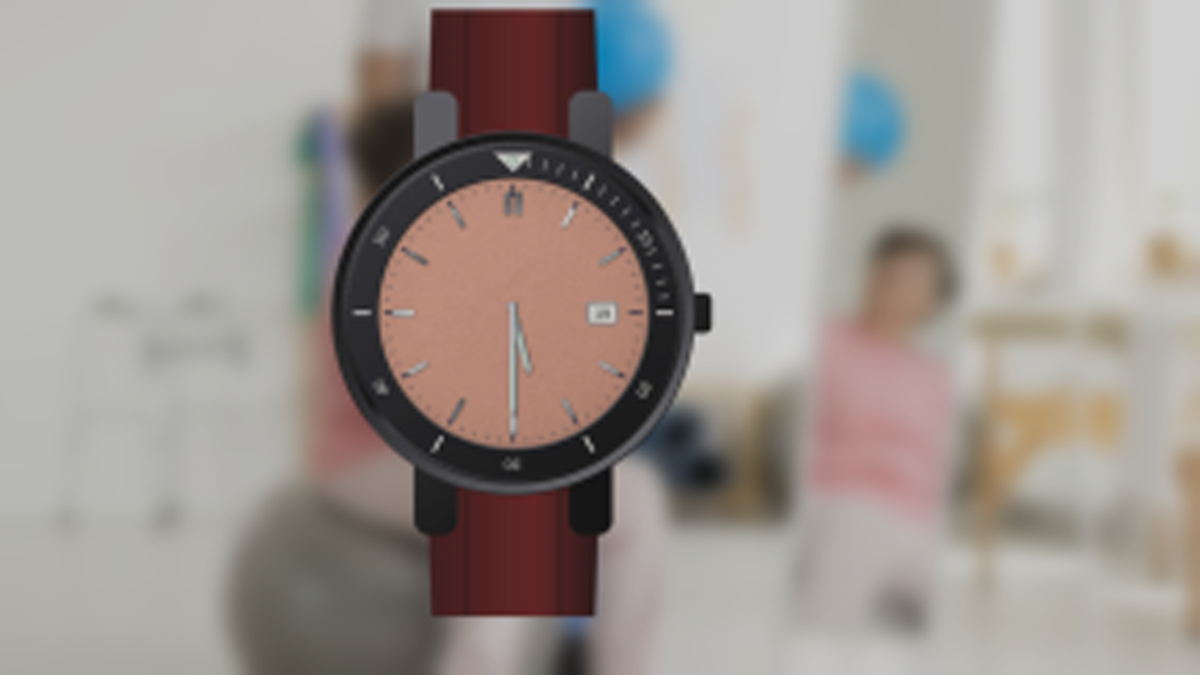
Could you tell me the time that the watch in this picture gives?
5:30
